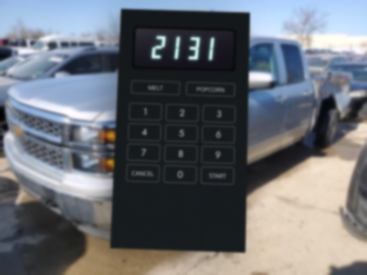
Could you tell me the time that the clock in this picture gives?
21:31
